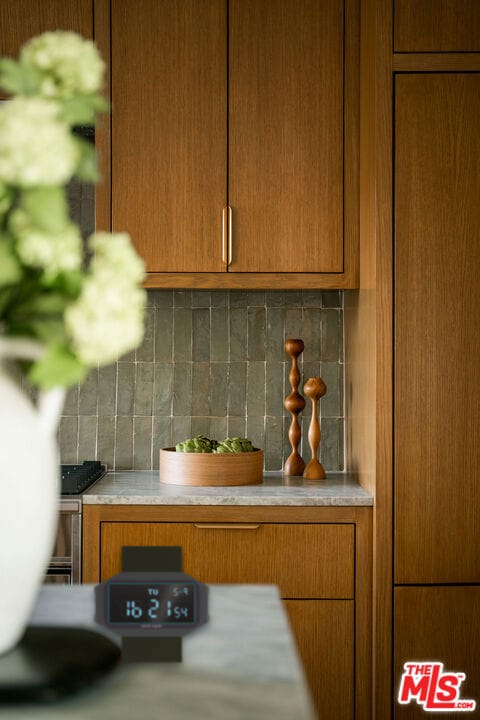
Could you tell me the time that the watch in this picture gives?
16:21:54
